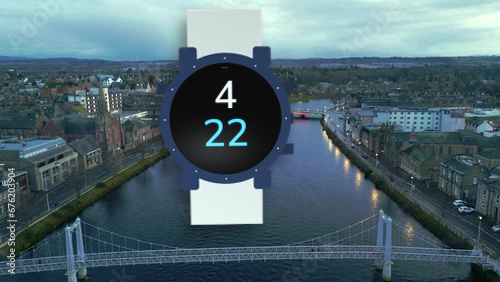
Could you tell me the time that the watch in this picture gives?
4:22
